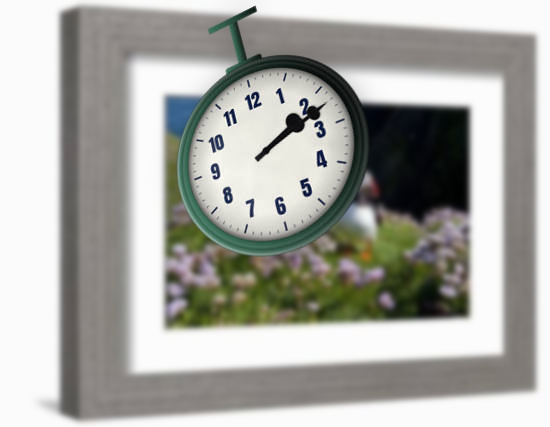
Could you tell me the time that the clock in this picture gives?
2:12
